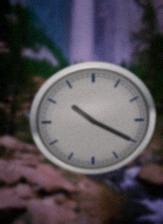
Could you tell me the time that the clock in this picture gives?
10:20
